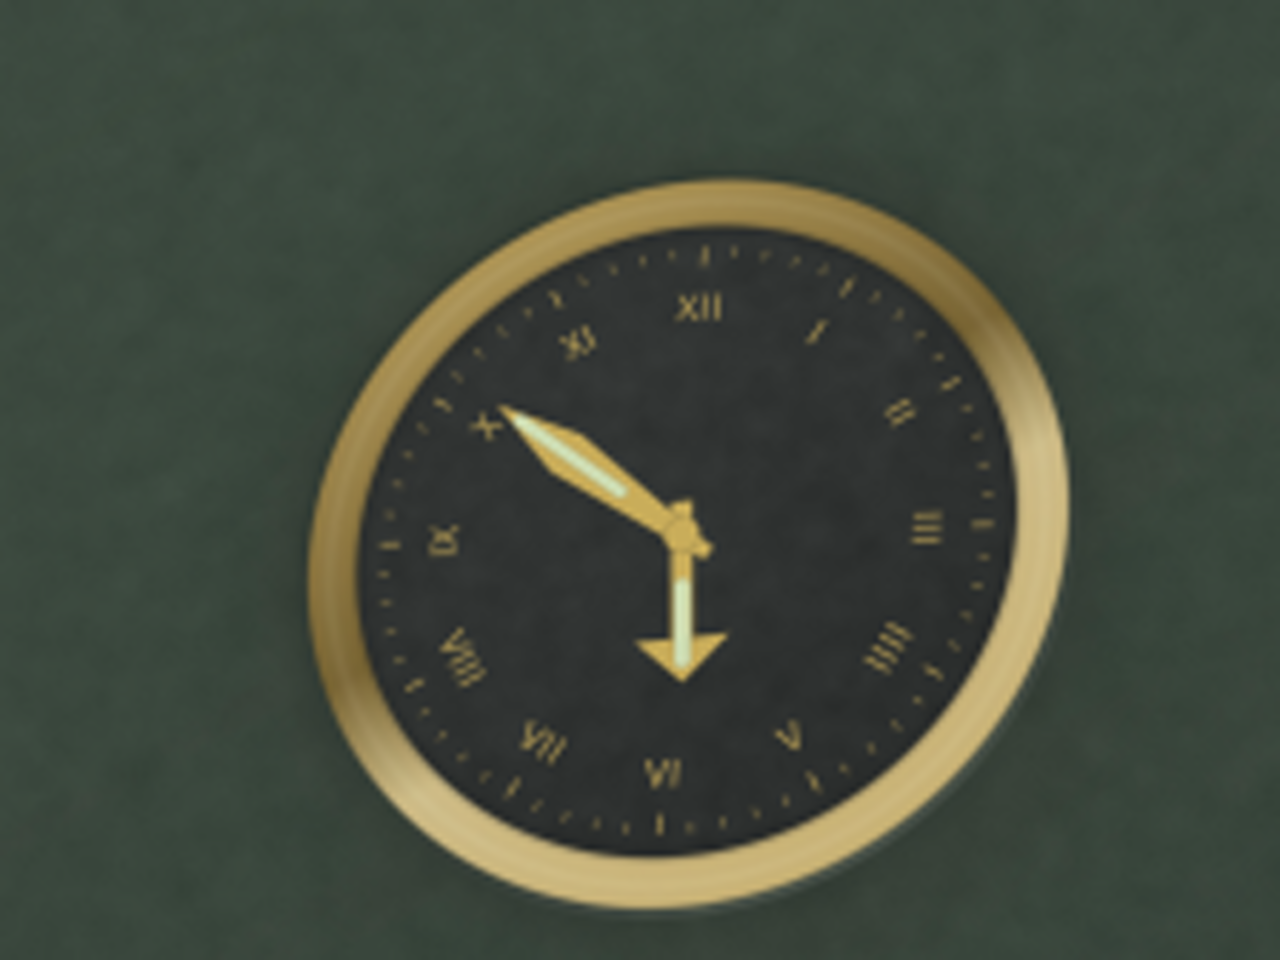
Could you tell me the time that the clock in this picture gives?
5:51
